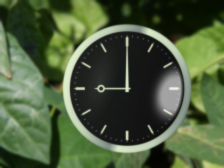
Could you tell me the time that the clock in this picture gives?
9:00
